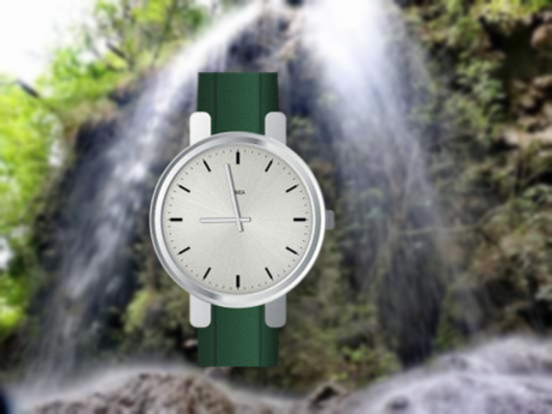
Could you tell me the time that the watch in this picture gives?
8:58
